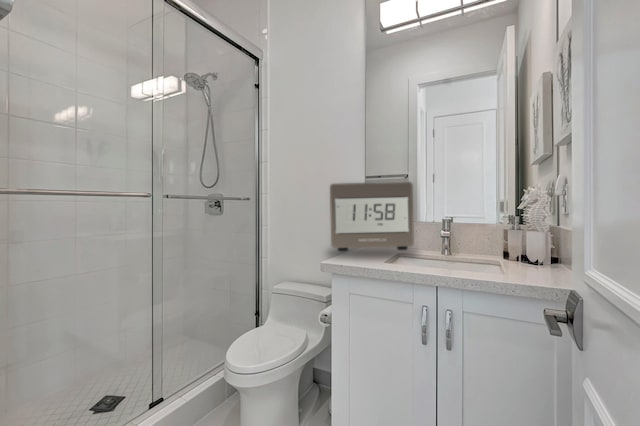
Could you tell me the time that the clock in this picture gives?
11:58
